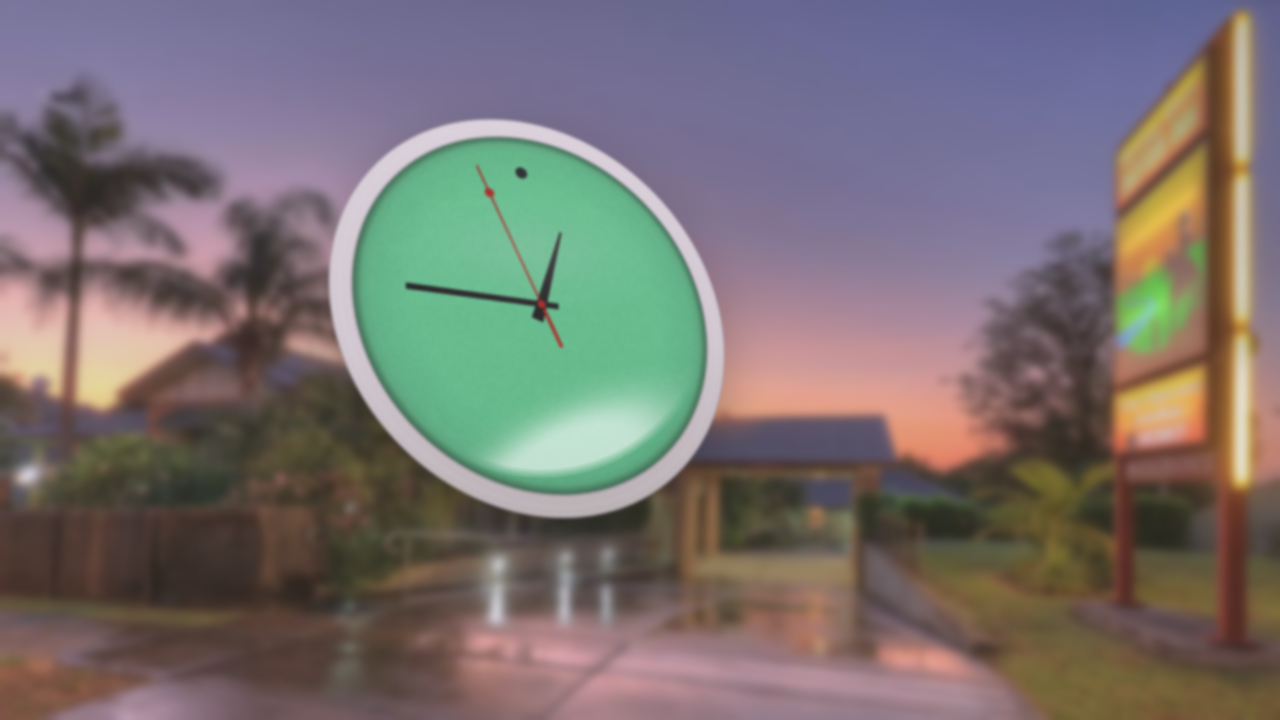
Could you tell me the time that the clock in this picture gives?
12:45:57
